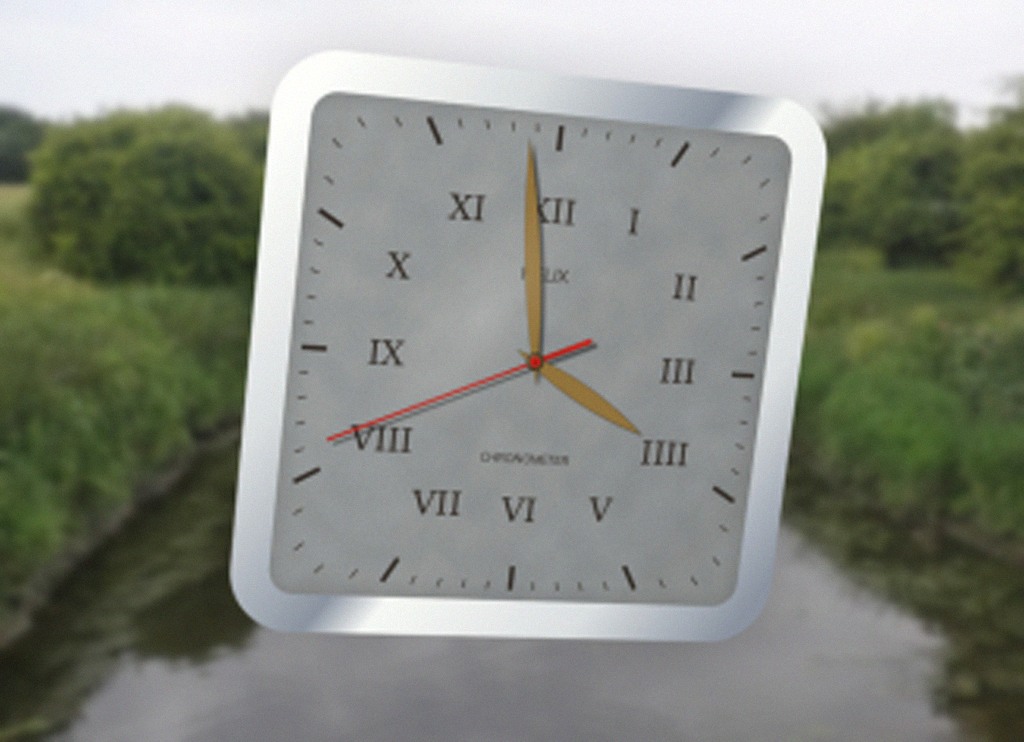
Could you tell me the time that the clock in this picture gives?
3:58:41
